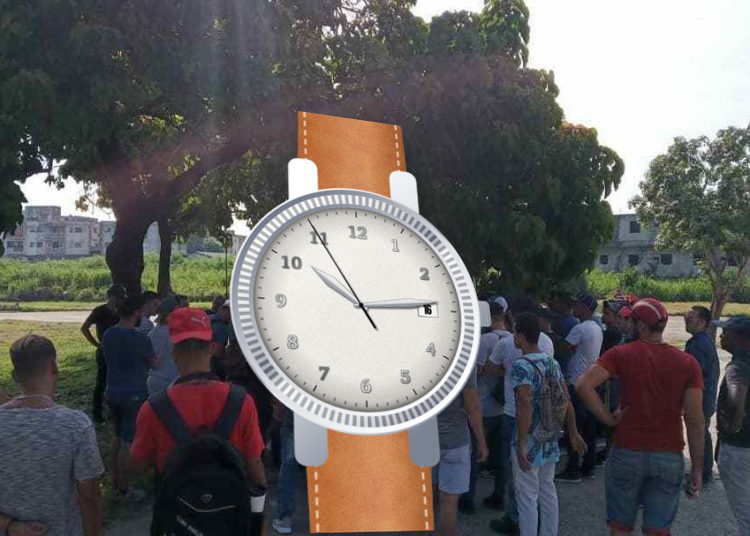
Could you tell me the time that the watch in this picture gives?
10:13:55
